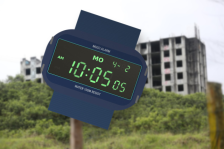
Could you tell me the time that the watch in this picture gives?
10:05:05
